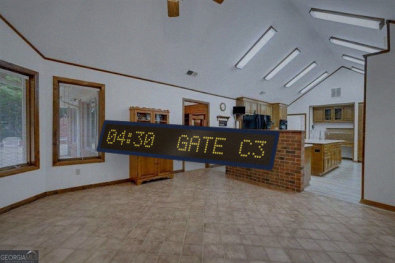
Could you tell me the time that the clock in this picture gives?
4:30
